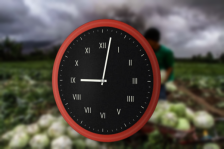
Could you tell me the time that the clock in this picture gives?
9:02
